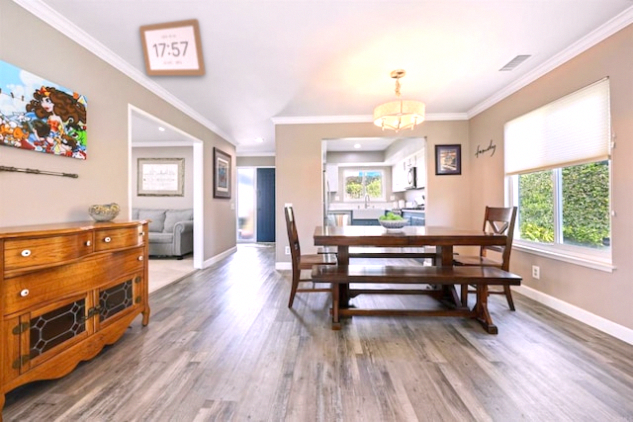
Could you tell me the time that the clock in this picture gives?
17:57
